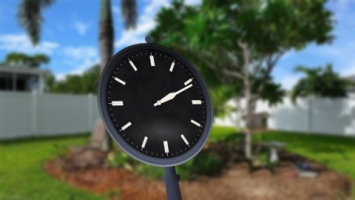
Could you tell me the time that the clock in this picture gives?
2:11
